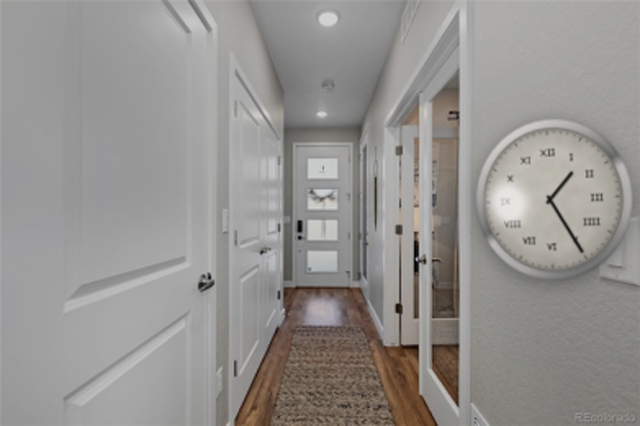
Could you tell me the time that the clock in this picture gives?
1:25
